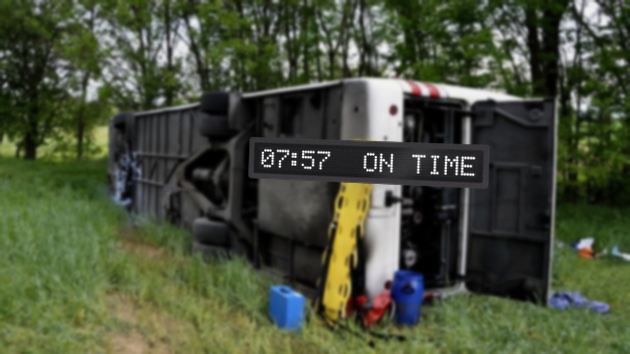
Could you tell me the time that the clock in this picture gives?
7:57
